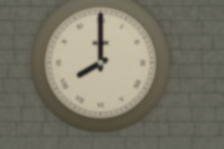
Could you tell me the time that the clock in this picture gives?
8:00
